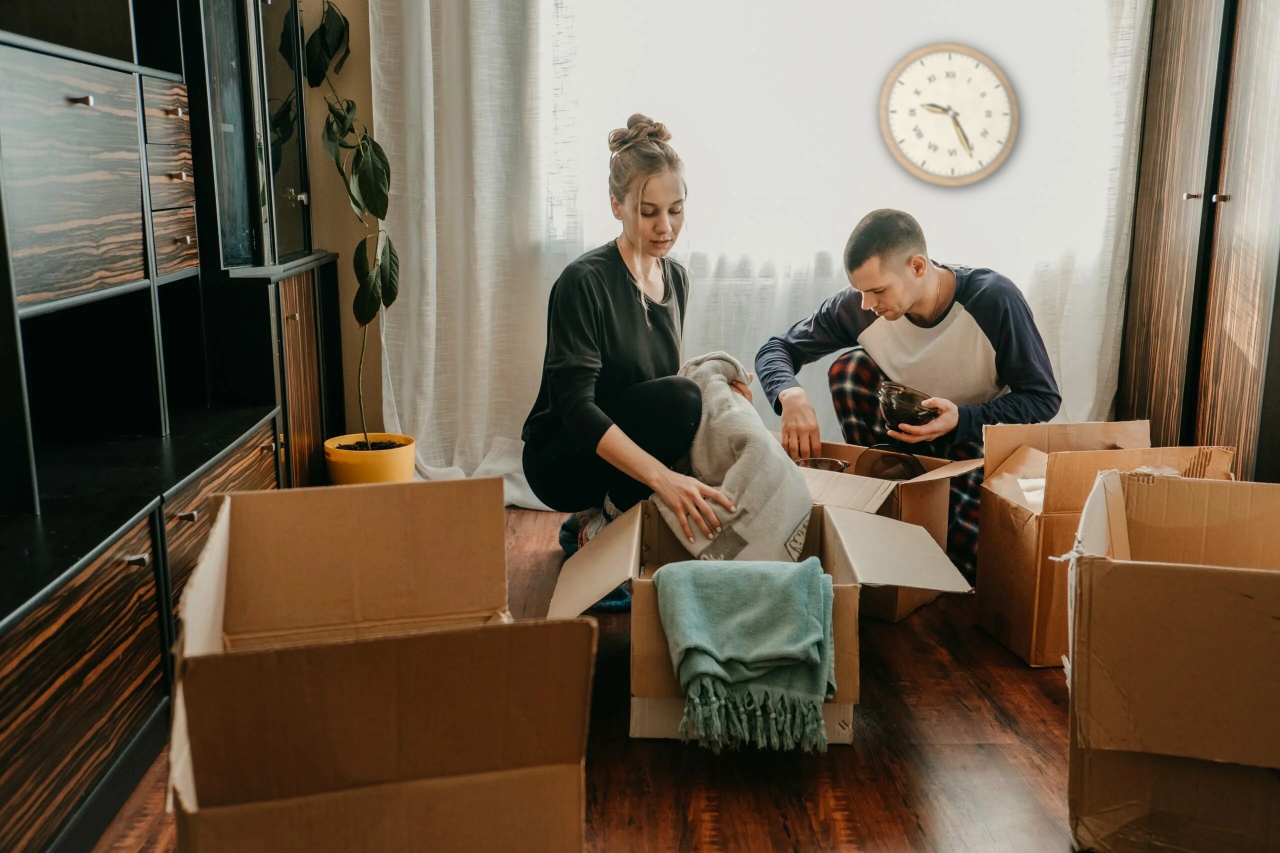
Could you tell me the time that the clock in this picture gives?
9:26
